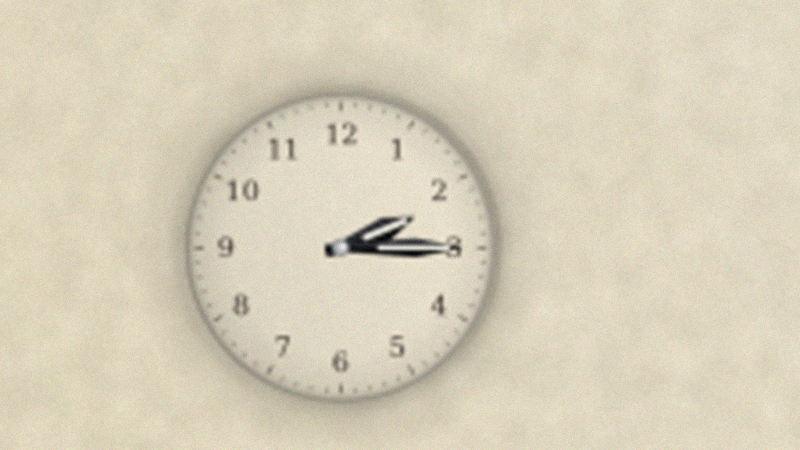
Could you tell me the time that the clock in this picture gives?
2:15
